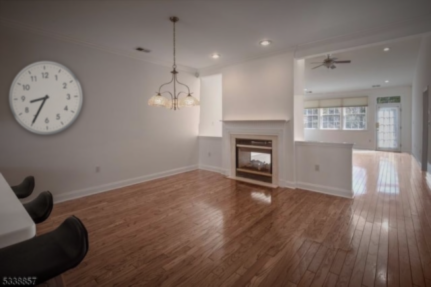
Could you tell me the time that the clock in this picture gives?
8:35
